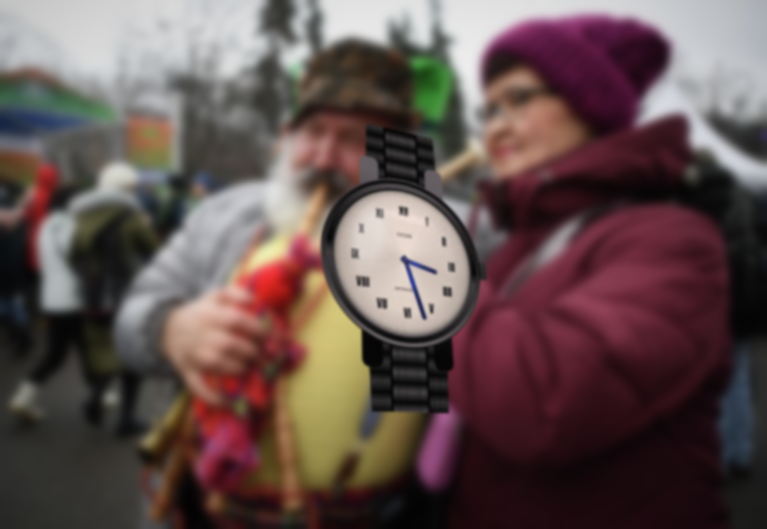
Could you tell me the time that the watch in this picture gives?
3:27
